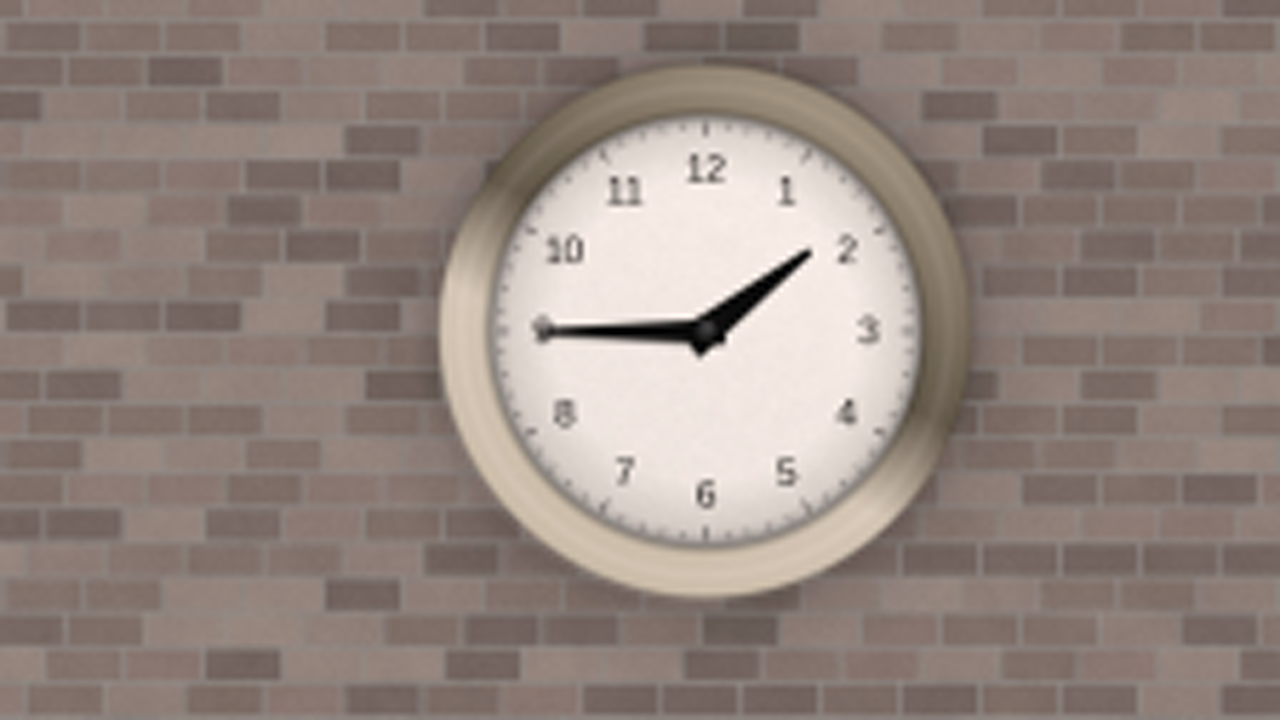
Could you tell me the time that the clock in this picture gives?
1:45
